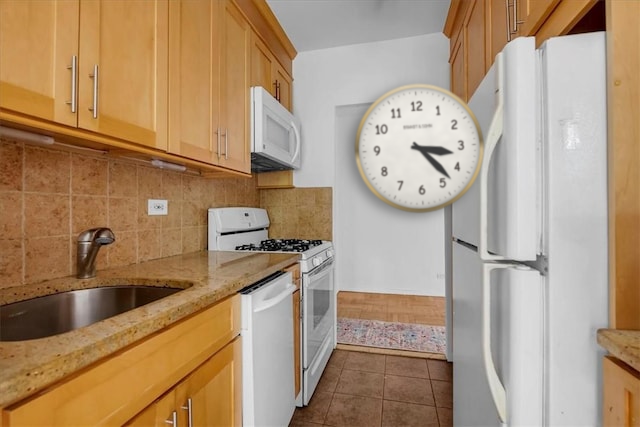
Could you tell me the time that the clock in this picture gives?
3:23
